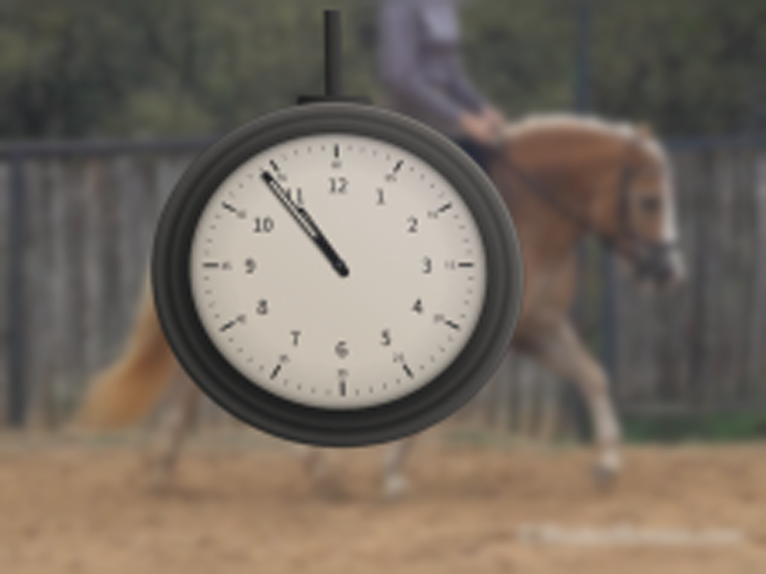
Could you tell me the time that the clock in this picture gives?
10:54
